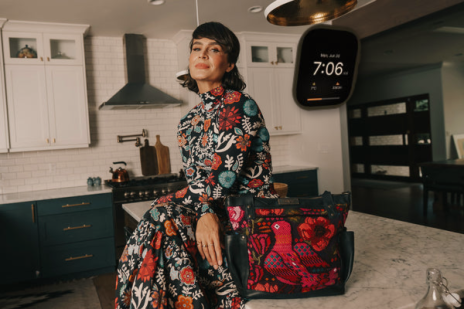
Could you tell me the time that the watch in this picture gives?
7:06
